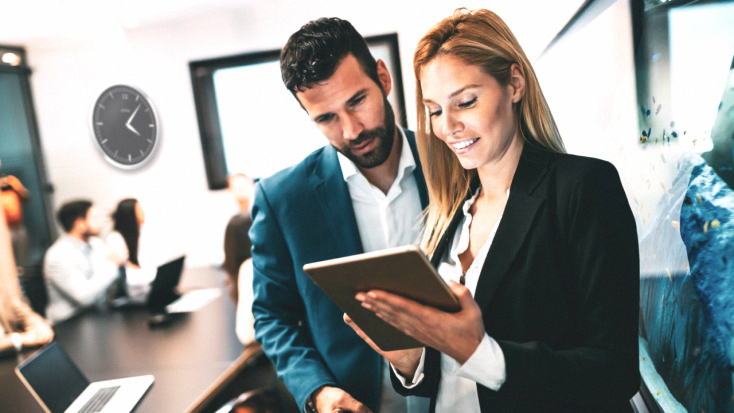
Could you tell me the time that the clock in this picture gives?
4:07
